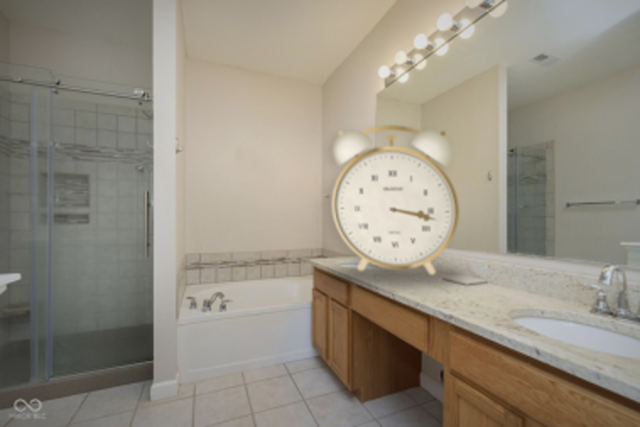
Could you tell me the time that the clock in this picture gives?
3:17
